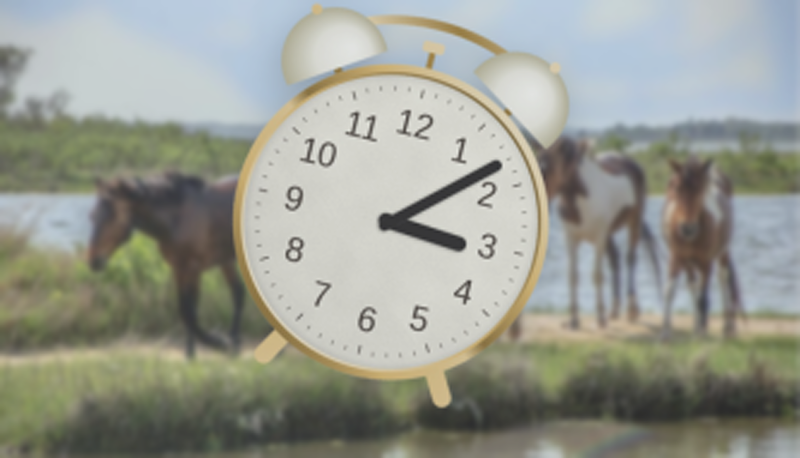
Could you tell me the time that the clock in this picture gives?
3:08
